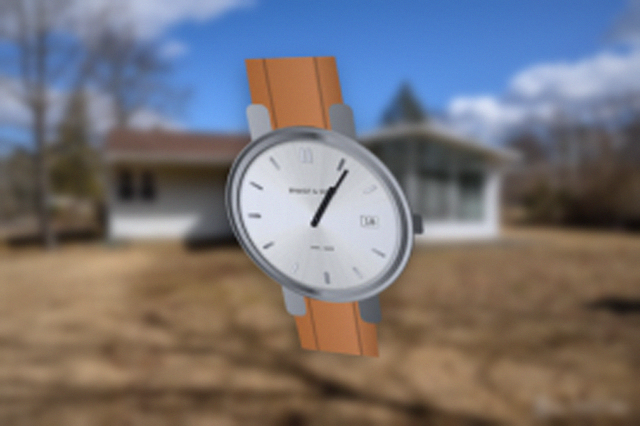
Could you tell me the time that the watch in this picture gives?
1:06
